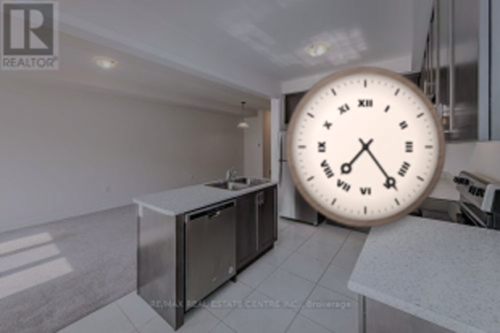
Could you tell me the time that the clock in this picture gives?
7:24
